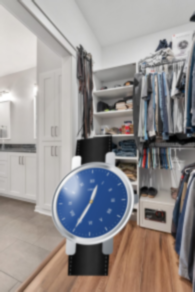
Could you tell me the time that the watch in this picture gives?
12:35
